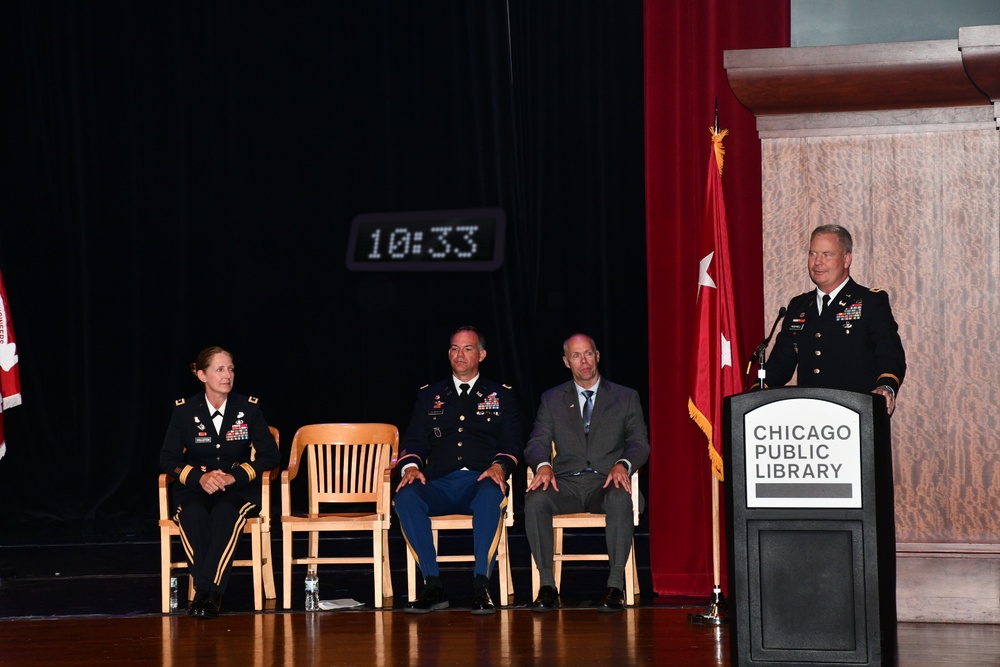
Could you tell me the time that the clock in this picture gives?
10:33
